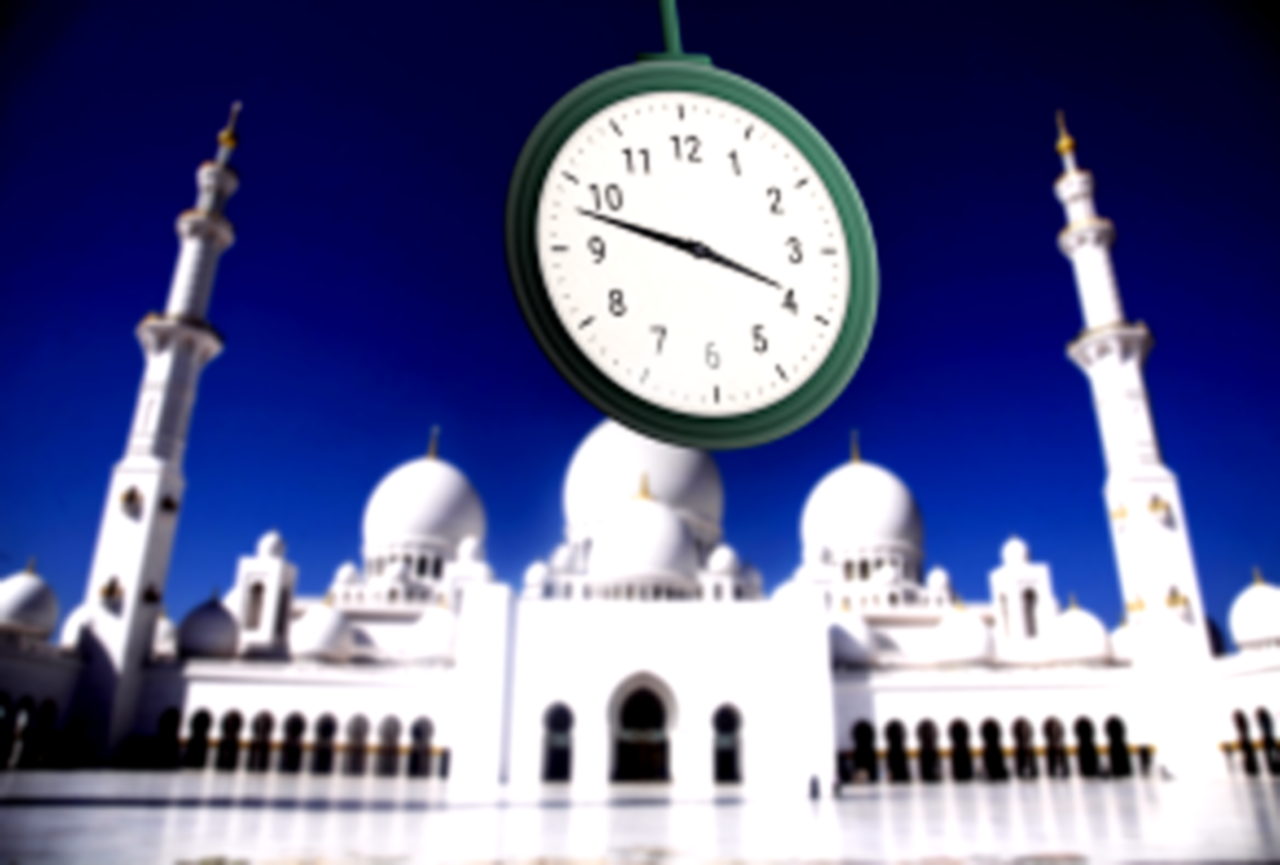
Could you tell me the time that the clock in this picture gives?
3:48
